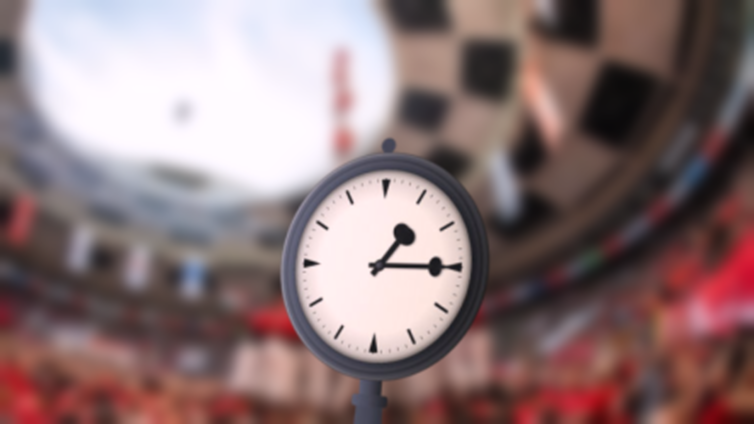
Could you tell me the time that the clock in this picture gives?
1:15
